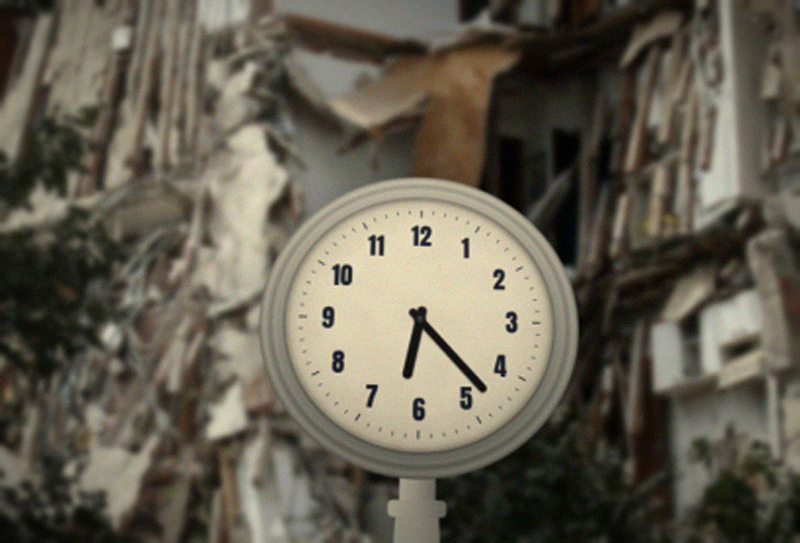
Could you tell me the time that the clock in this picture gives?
6:23
